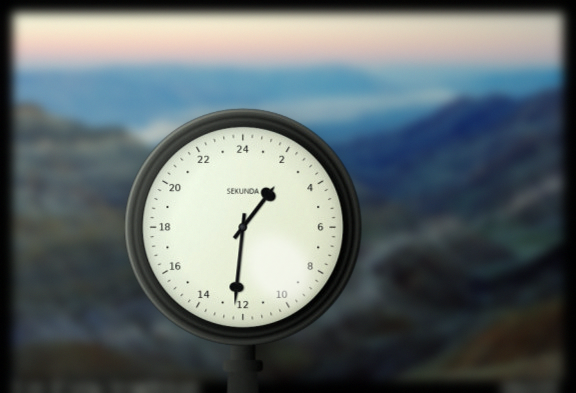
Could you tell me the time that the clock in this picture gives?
2:31
